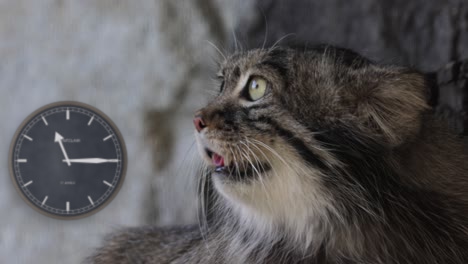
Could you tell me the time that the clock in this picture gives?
11:15
